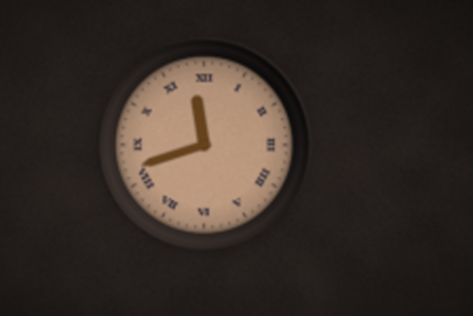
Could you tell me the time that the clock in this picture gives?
11:42
